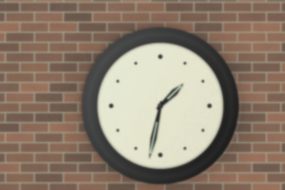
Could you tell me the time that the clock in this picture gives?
1:32
